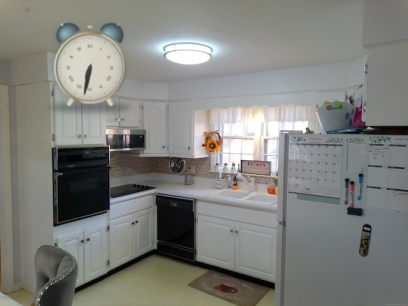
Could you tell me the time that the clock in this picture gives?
6:32
